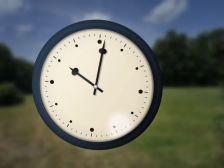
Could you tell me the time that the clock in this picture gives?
10:01
